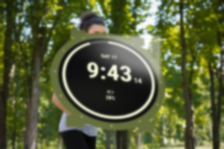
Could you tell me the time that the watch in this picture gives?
9:43
